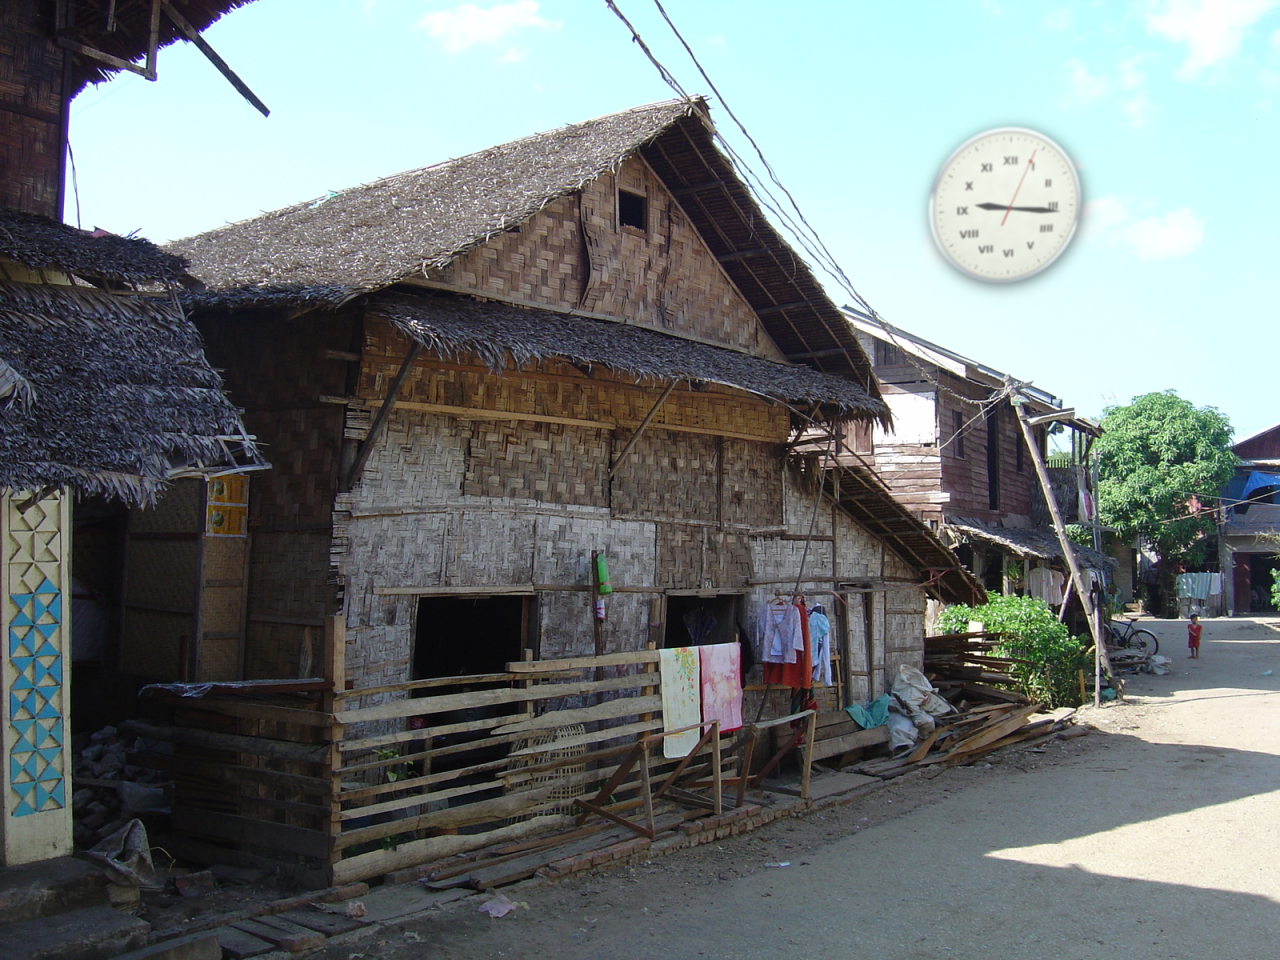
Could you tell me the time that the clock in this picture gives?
9:16:04
